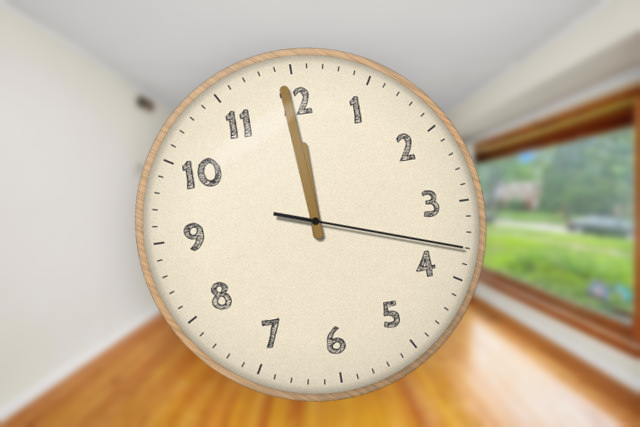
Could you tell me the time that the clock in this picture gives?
11:59:18
